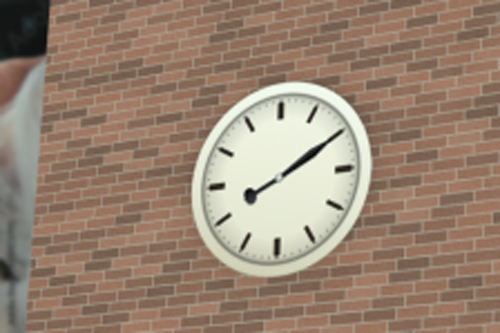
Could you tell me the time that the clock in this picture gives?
8:10
